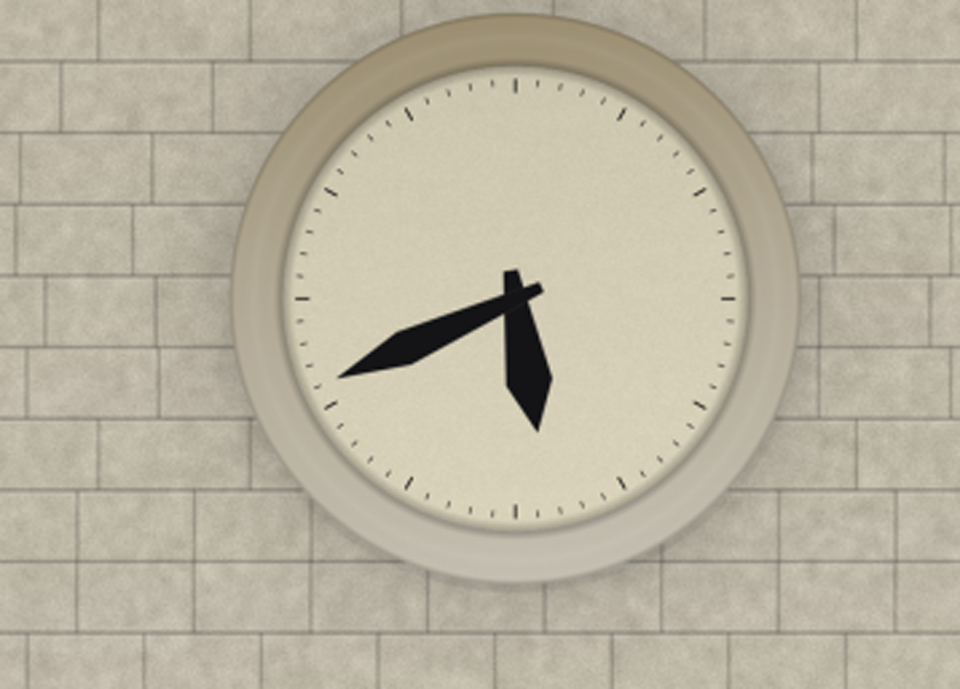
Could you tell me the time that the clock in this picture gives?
5:41
